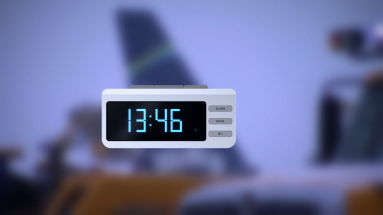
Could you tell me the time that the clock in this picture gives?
13:46
